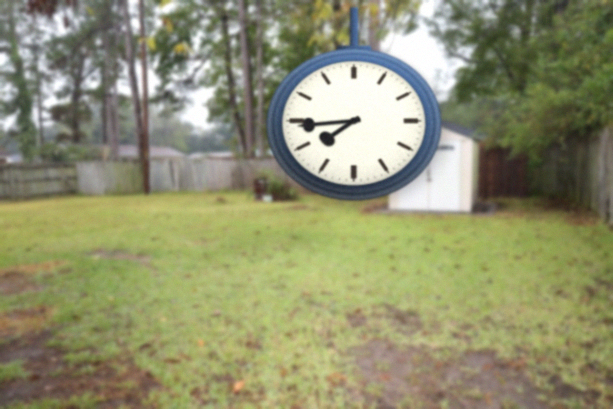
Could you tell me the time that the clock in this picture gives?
7:44
